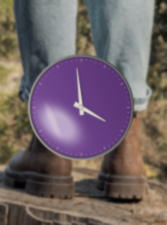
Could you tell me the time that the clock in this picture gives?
3:59
